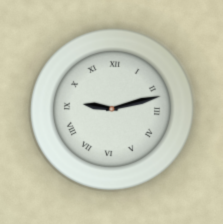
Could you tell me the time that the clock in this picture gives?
9:12
